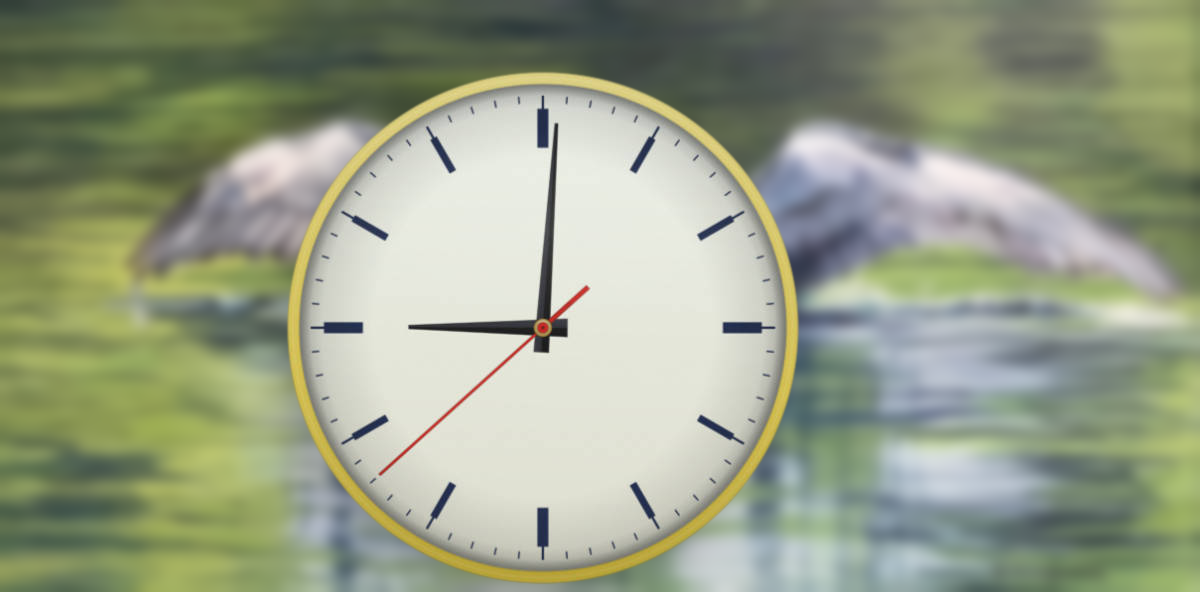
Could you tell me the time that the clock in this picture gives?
9:00:38
